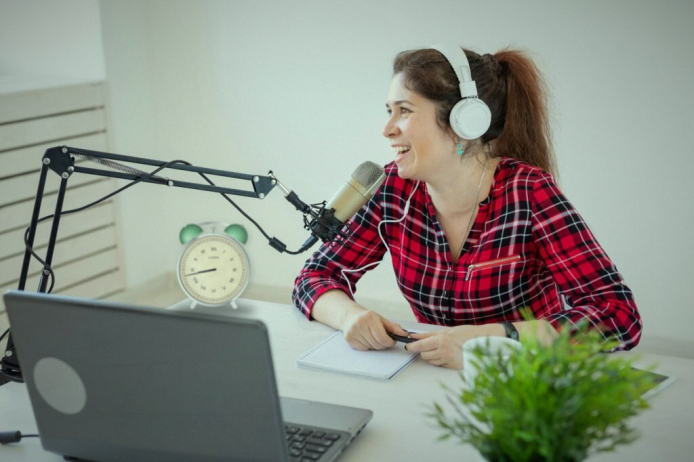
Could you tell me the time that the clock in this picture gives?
8:43
